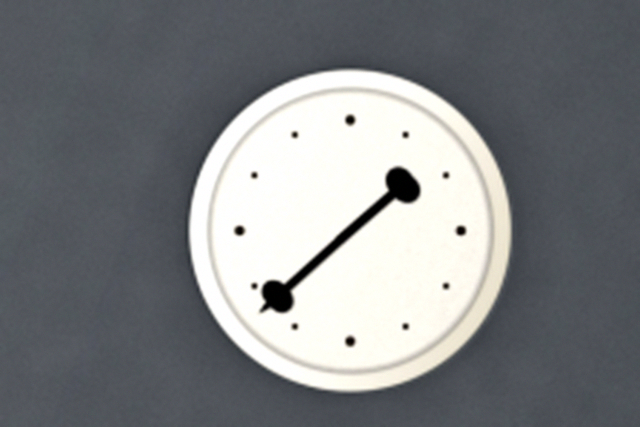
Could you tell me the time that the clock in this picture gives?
1:38
